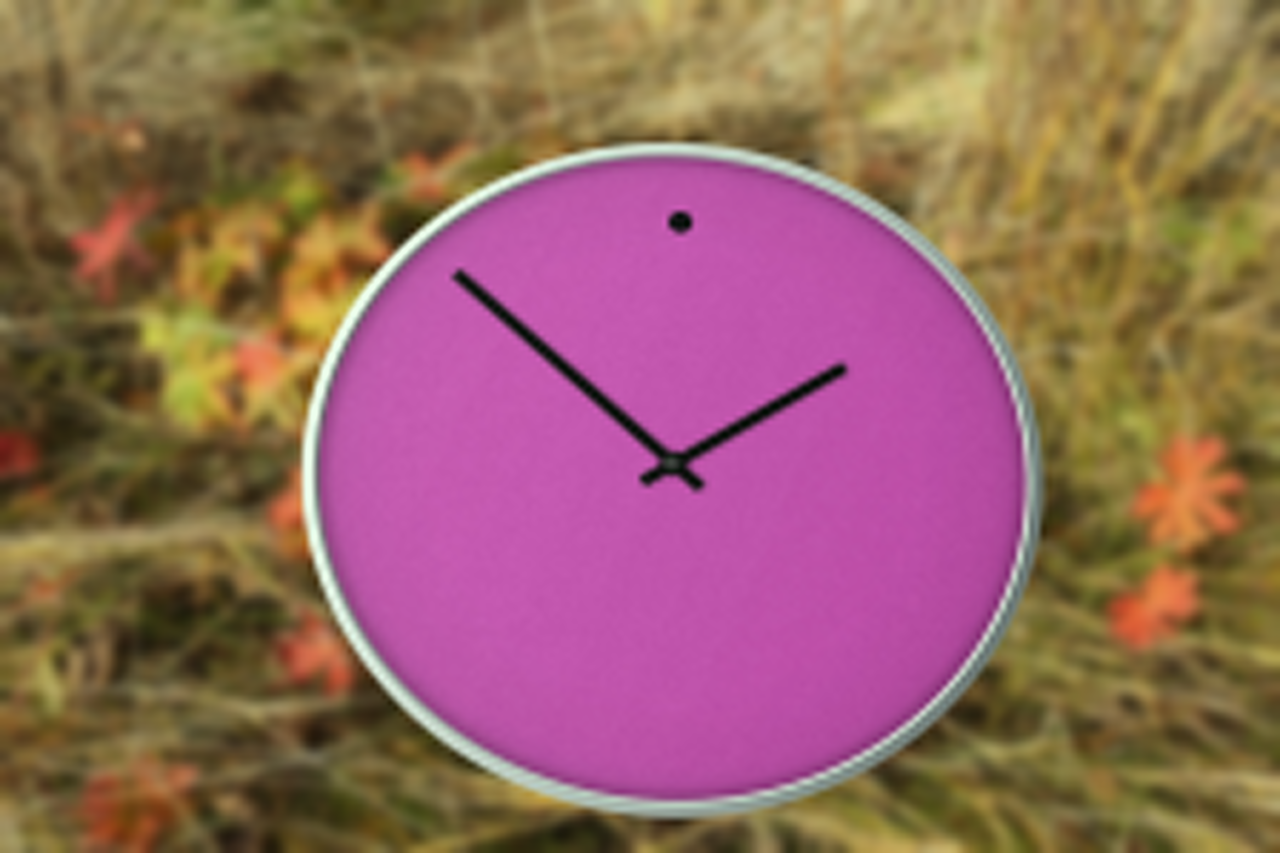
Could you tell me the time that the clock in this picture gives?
1:52
